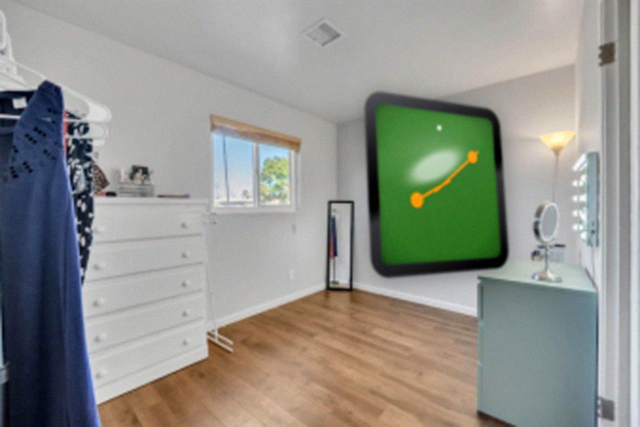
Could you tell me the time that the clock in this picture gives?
8:09
